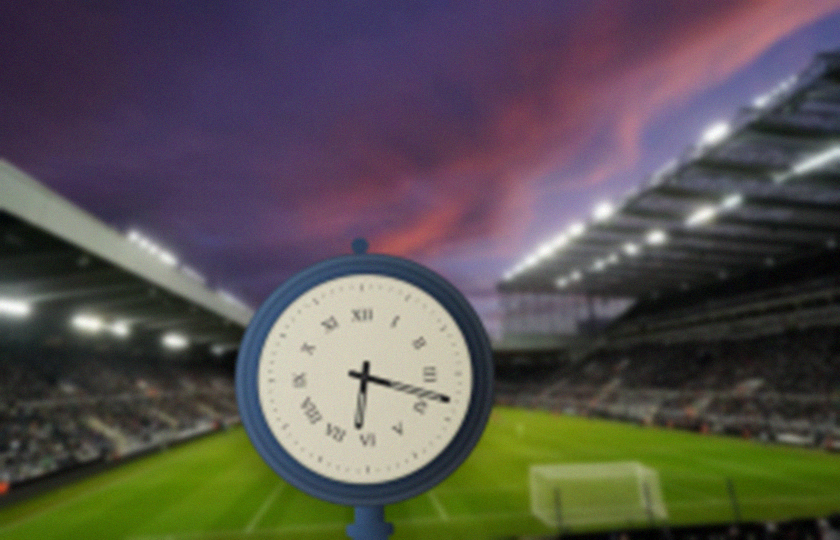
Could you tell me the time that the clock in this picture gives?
6:18
